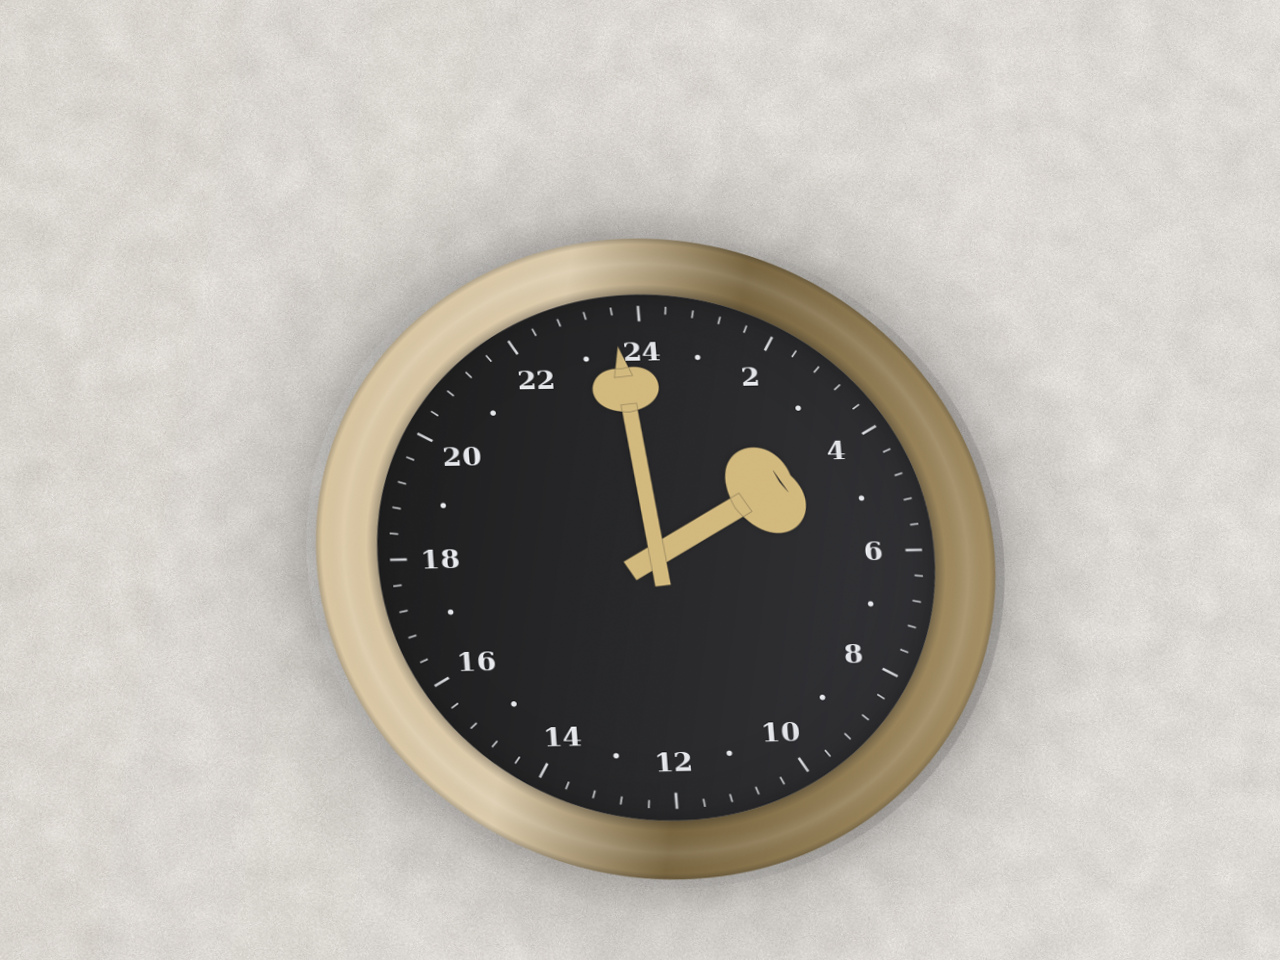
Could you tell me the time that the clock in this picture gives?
3:59
